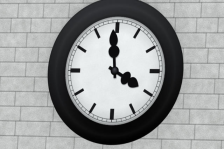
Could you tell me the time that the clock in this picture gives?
3:59
